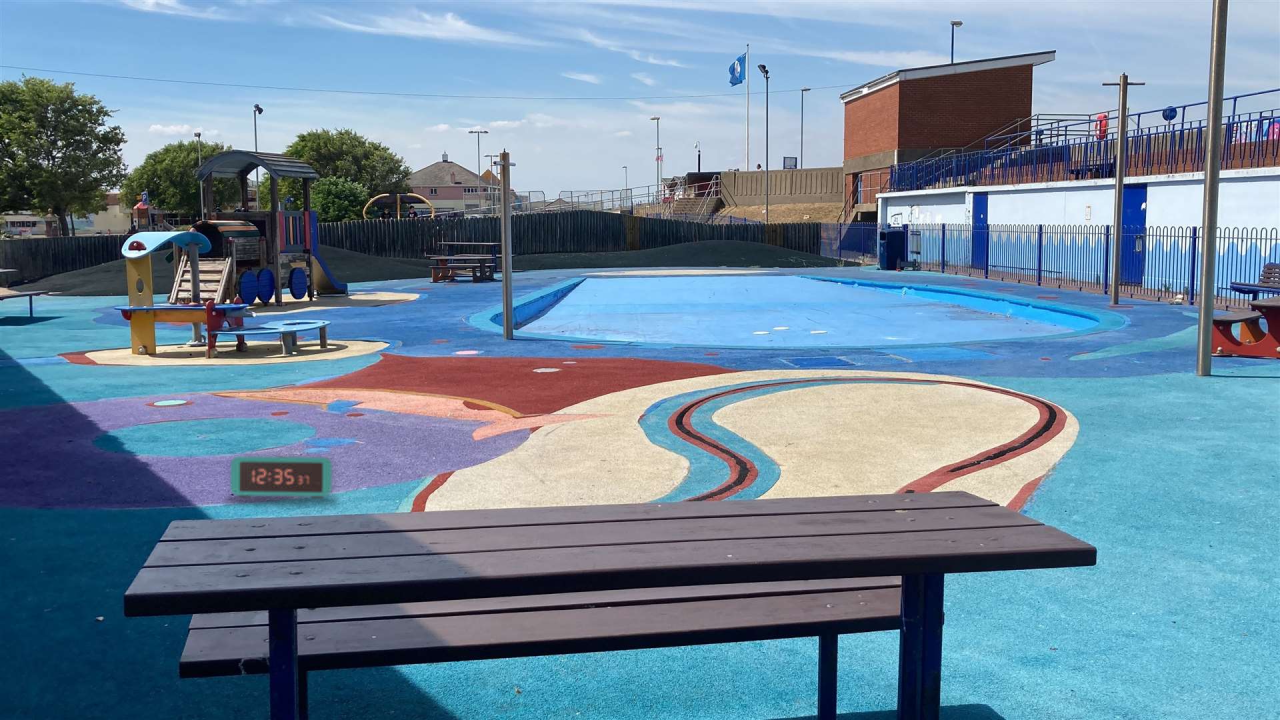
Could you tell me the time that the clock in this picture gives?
12:35
